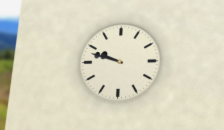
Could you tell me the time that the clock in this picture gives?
9:48
